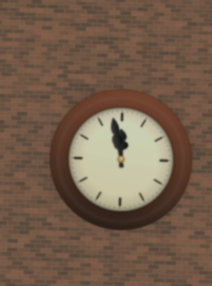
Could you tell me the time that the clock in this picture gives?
11:58
